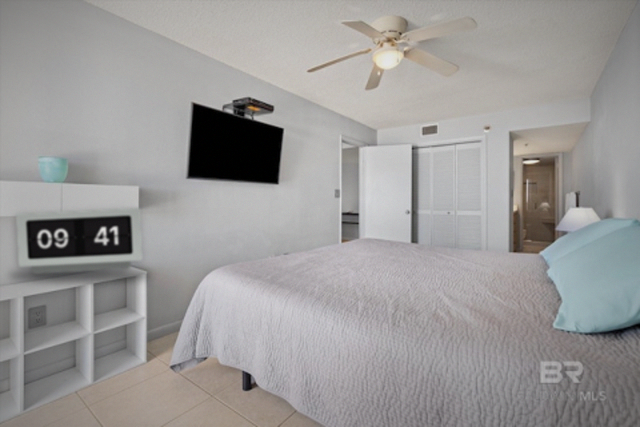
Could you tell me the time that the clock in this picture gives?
9:41
